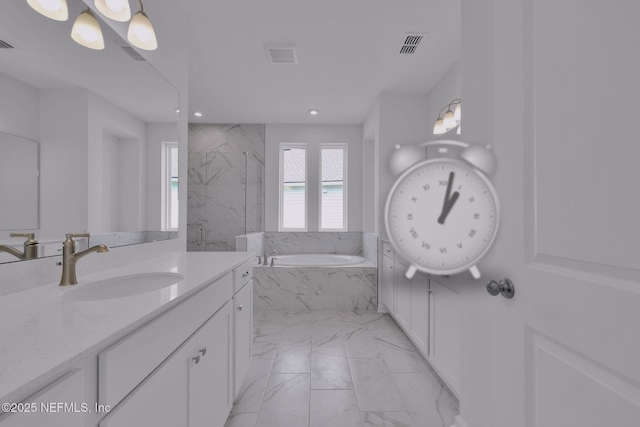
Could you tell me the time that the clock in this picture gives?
1:02
